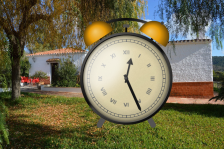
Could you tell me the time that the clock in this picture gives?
12:26
